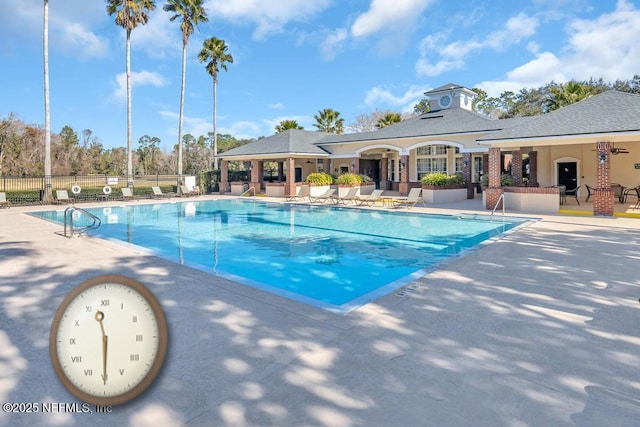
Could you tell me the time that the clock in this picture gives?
11:30
